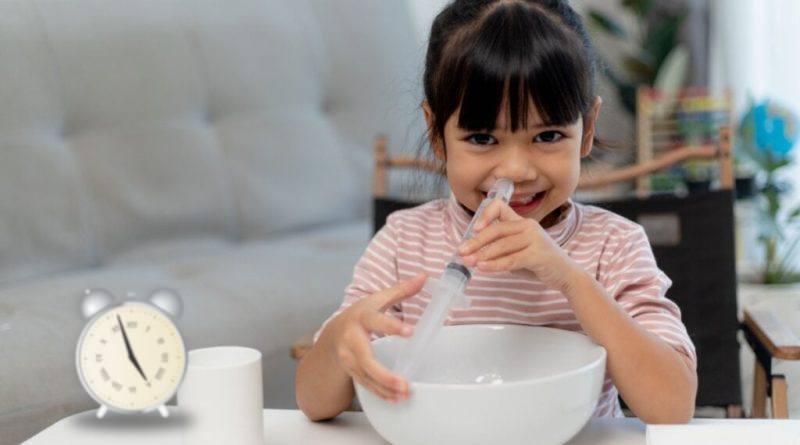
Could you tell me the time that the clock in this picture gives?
4:57
